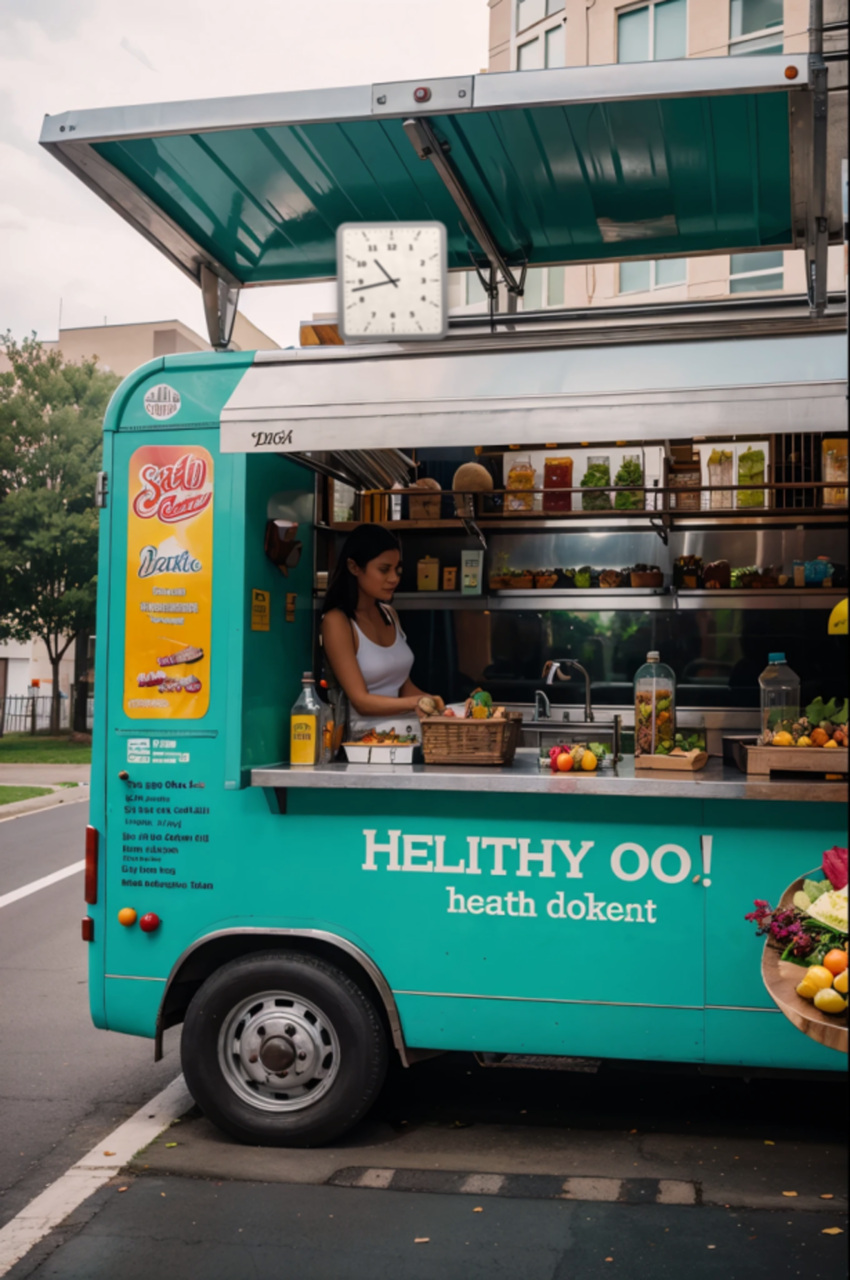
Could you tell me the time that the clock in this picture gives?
10:43
